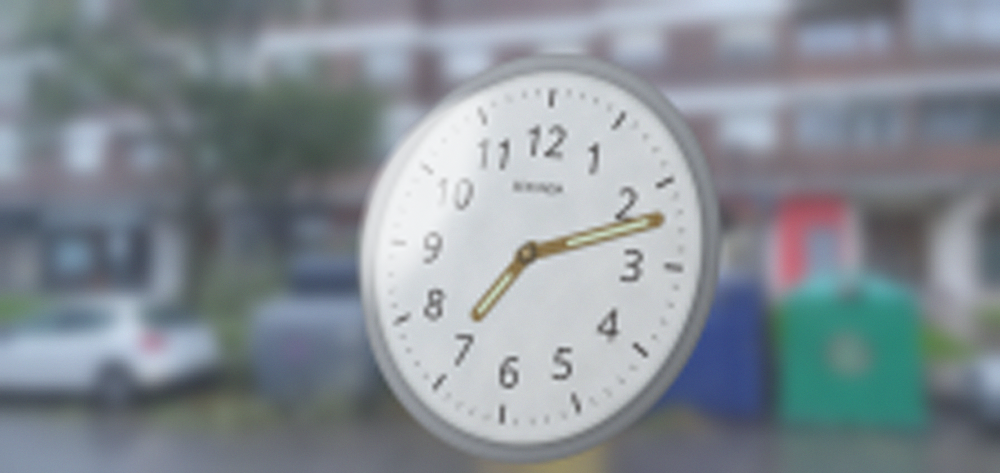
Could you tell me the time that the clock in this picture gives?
7:12
